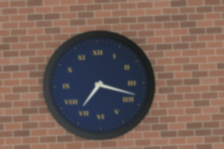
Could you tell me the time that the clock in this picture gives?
7:18
